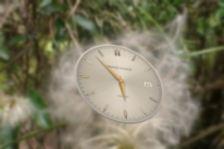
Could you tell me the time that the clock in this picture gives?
5:53
